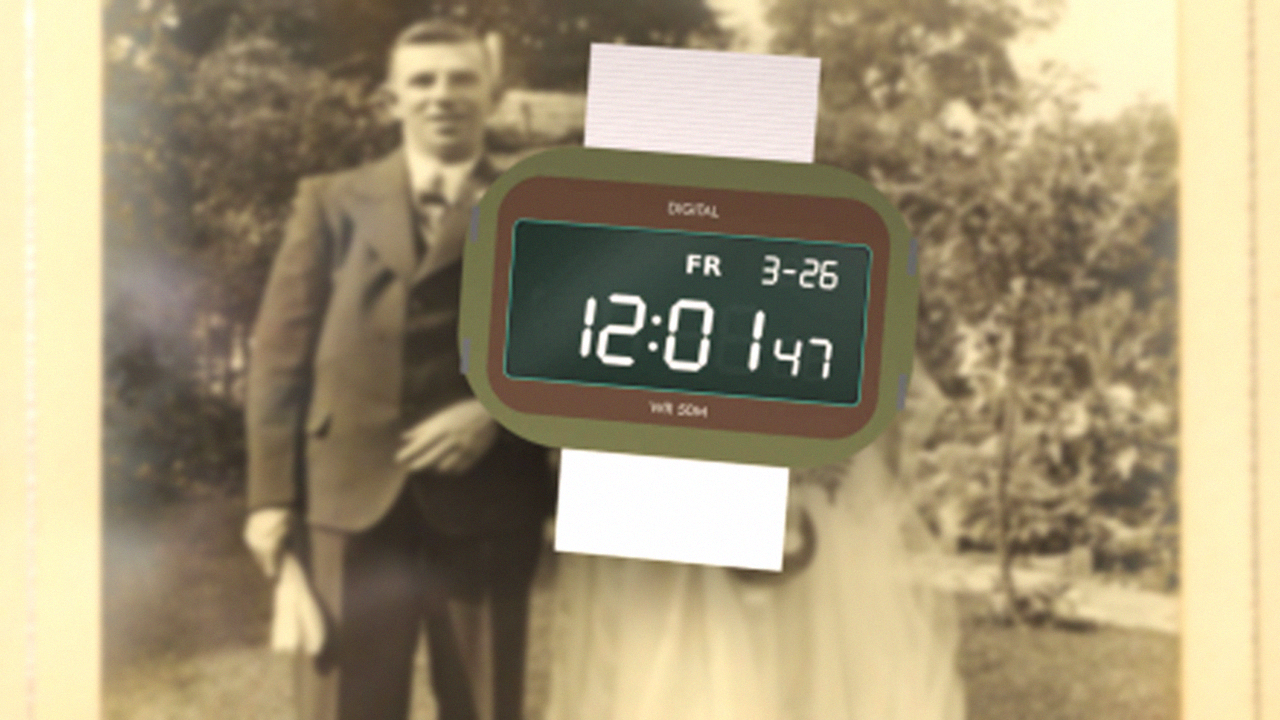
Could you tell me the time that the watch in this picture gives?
12:01:47
